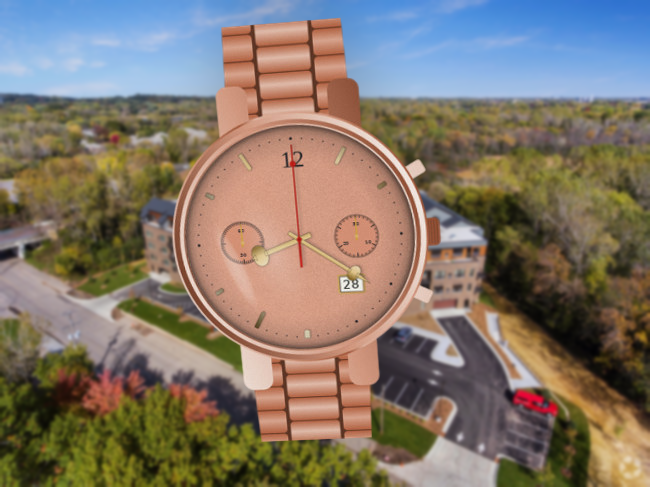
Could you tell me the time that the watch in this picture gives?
8:21
